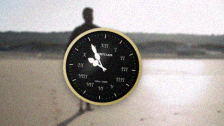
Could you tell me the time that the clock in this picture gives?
9:55
